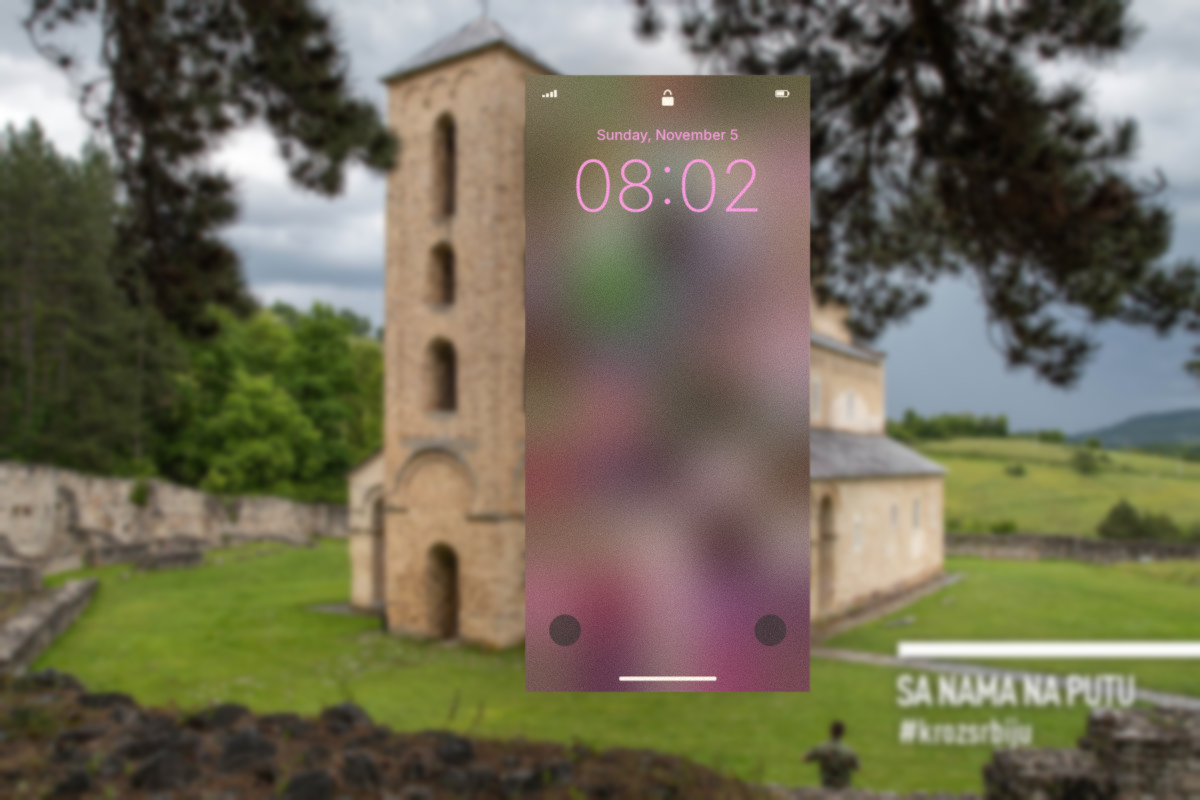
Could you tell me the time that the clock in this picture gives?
8:02
